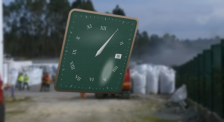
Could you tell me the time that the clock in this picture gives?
1:05
